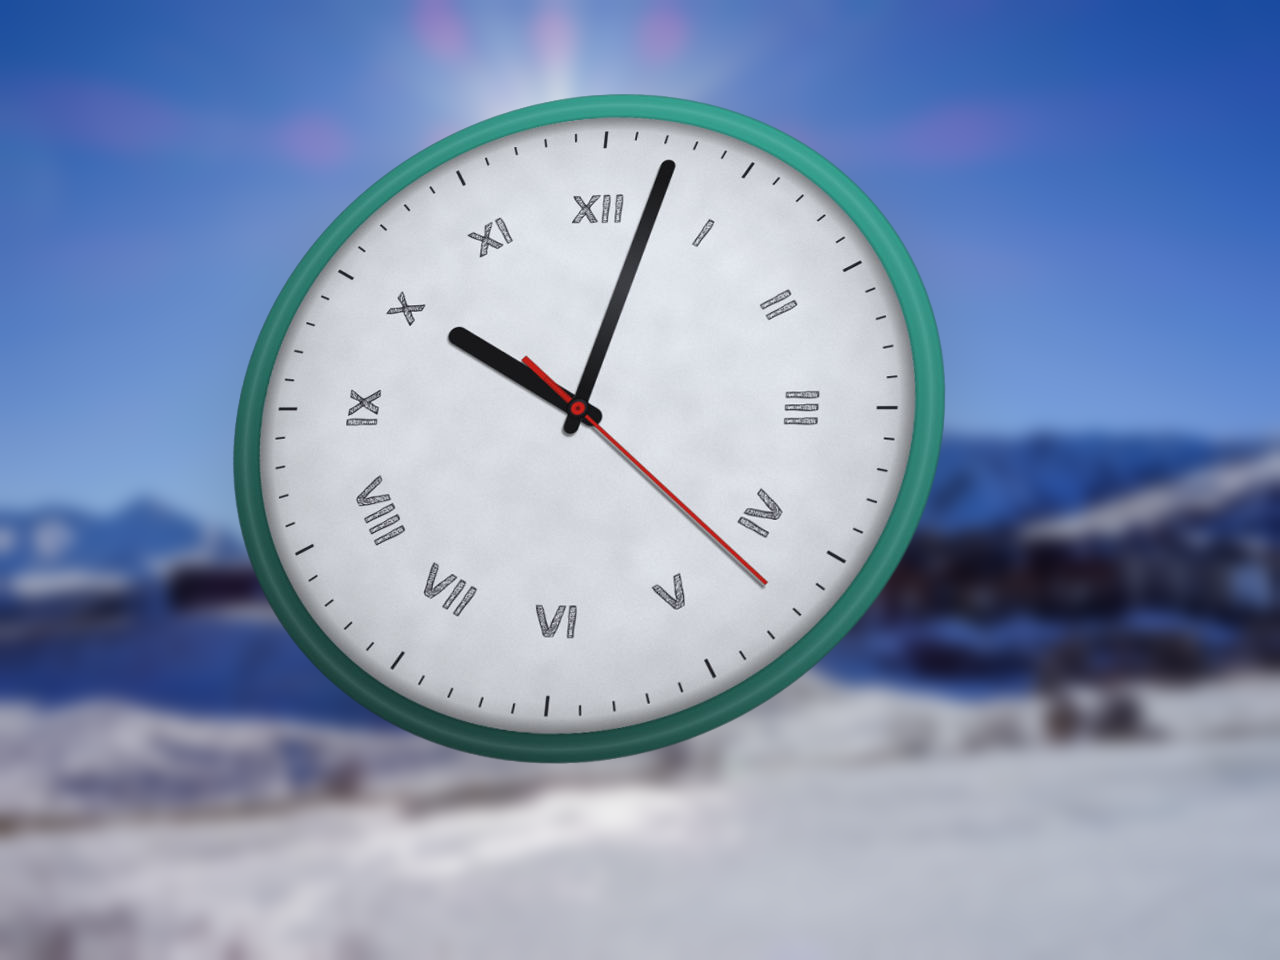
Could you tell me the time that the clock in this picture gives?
10:02:22
